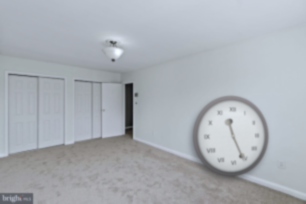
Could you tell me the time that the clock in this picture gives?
11:26
